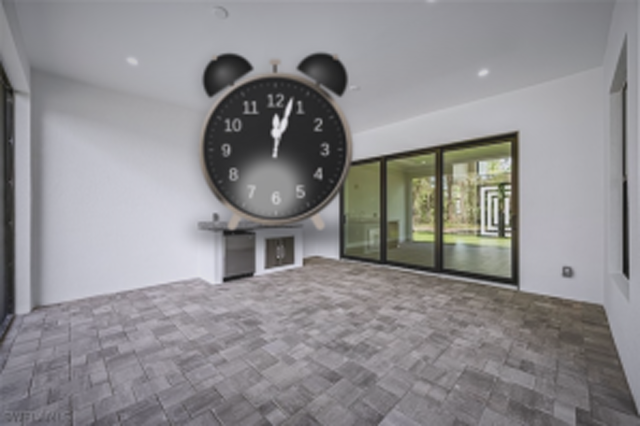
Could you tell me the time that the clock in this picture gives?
12:03
